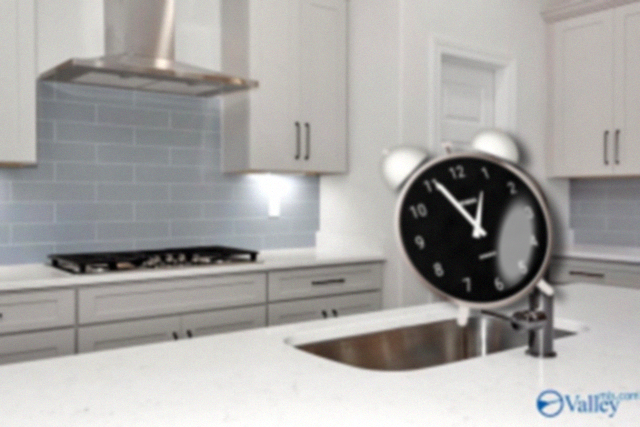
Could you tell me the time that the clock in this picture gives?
12:56
